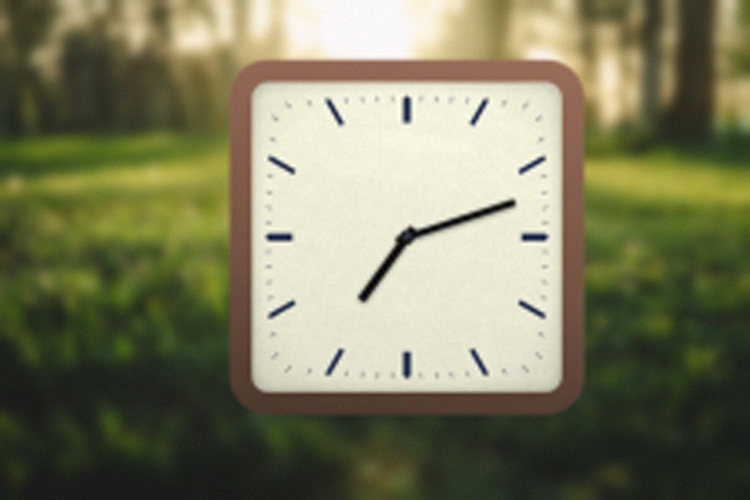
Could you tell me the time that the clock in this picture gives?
7:12
